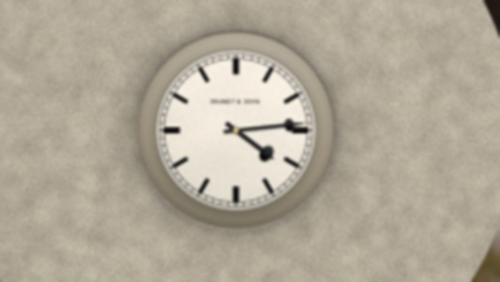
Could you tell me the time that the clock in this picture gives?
4:14
